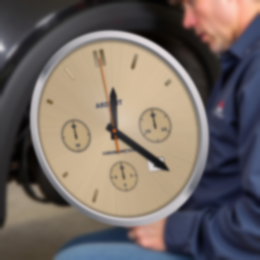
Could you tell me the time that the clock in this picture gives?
12:22
